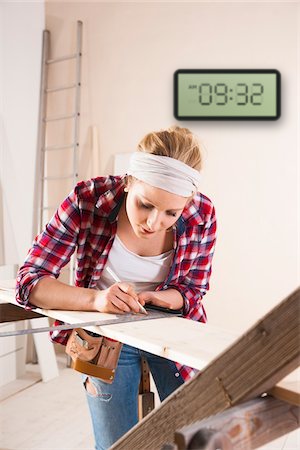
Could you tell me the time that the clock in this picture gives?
9:32
